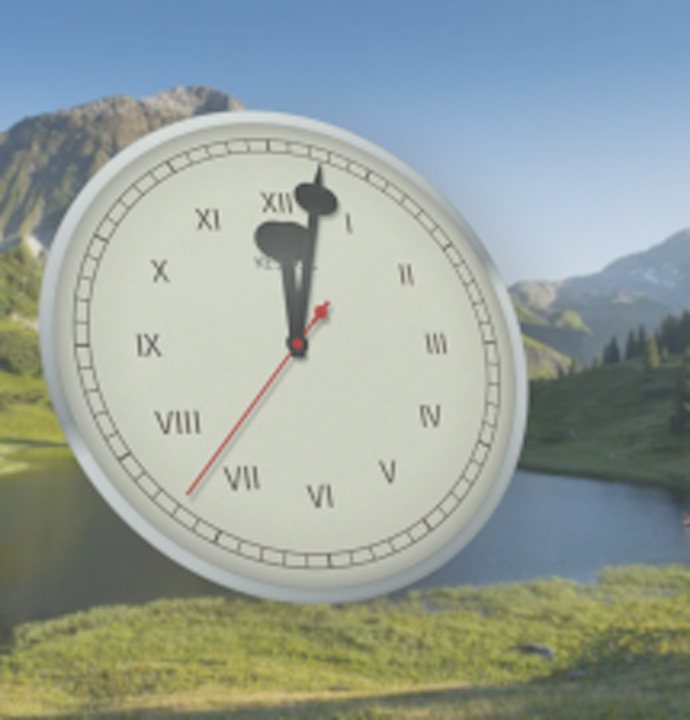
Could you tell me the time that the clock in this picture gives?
12:02:37
